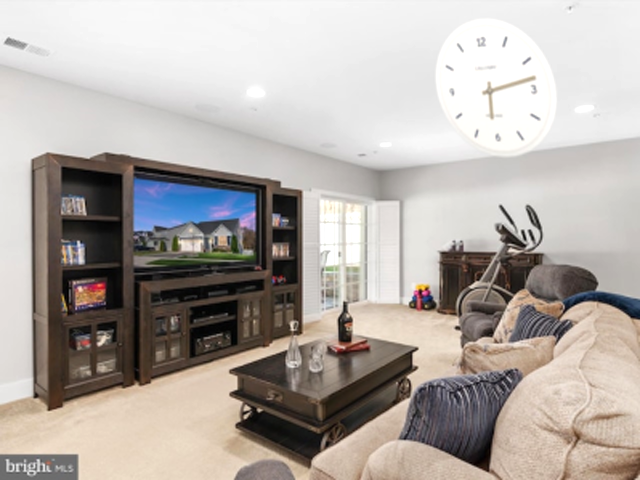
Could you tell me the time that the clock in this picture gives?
6:13
